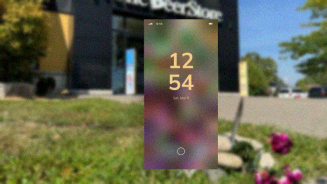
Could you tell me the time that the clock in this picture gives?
12:54
